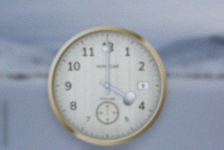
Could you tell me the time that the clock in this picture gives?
4:00
